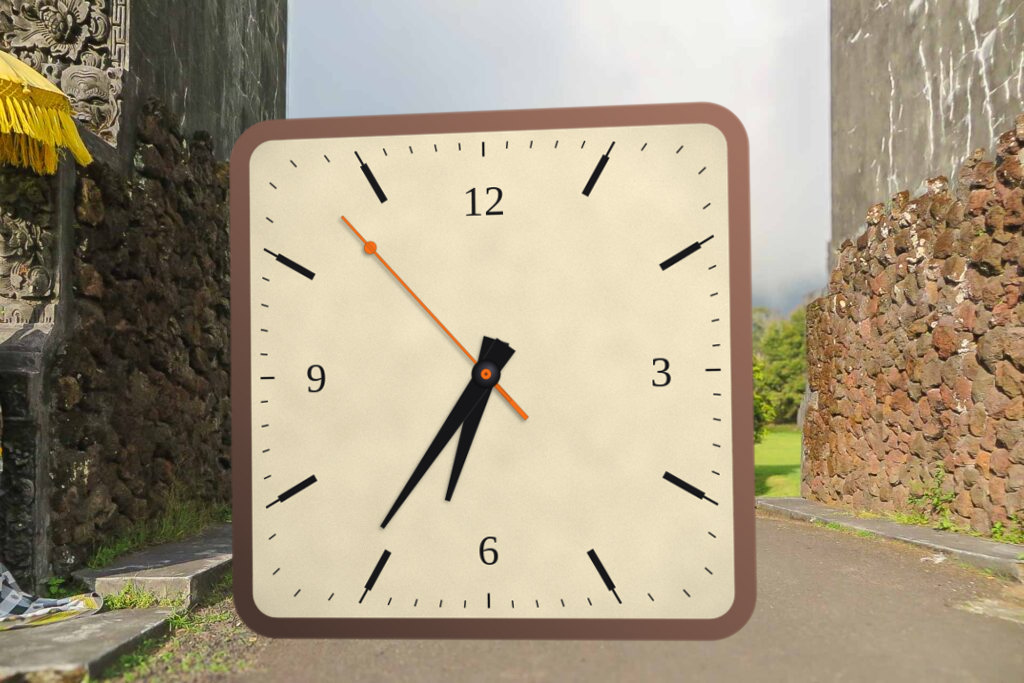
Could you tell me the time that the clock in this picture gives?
6:35:53
